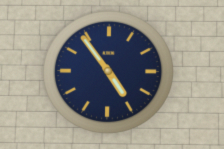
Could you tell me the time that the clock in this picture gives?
4:54
